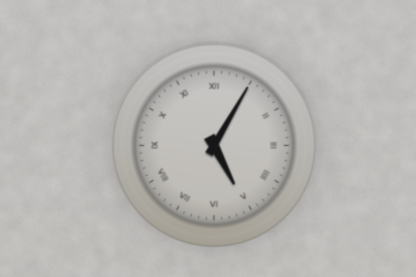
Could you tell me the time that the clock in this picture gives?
5:05
